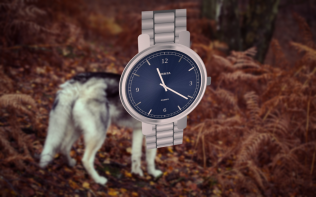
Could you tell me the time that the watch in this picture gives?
11:21
